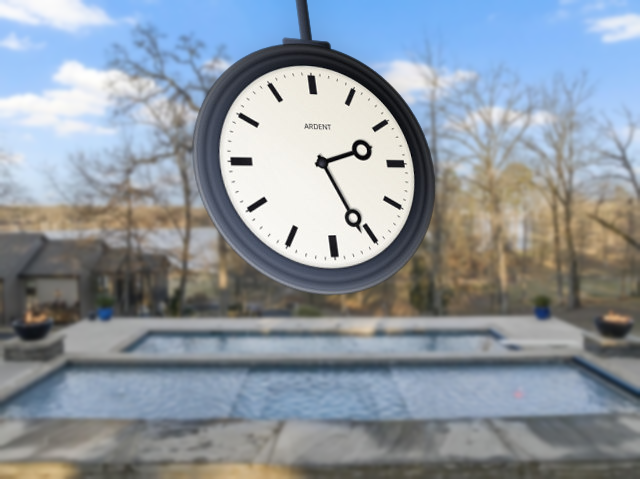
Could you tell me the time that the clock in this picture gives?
2:26
